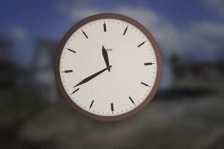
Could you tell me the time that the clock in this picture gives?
11:41
